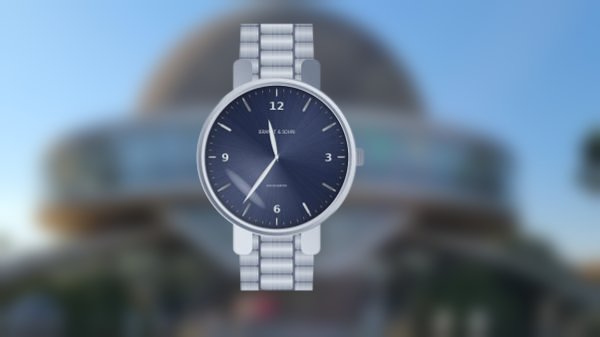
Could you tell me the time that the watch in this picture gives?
11:36
